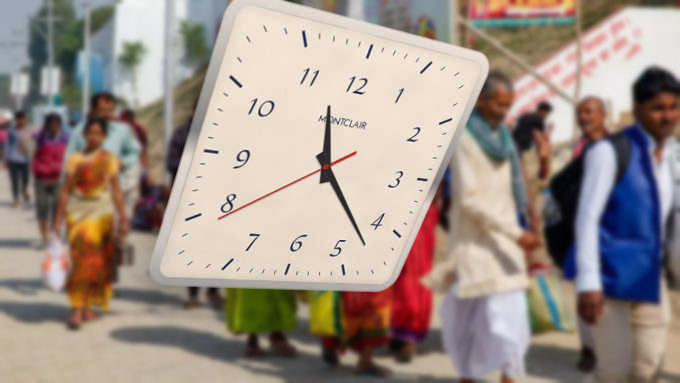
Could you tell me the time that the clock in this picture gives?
11:22:39
